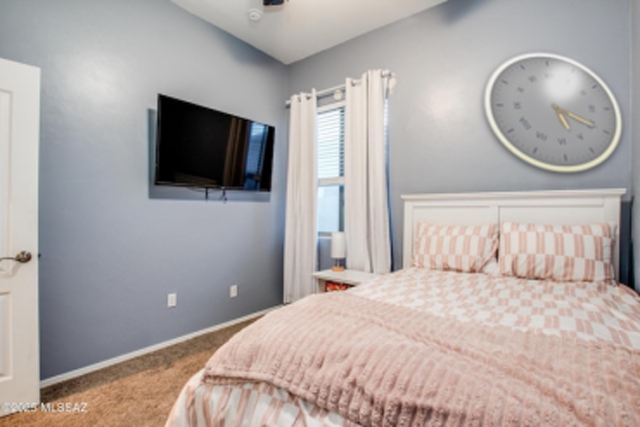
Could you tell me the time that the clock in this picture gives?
5:20
